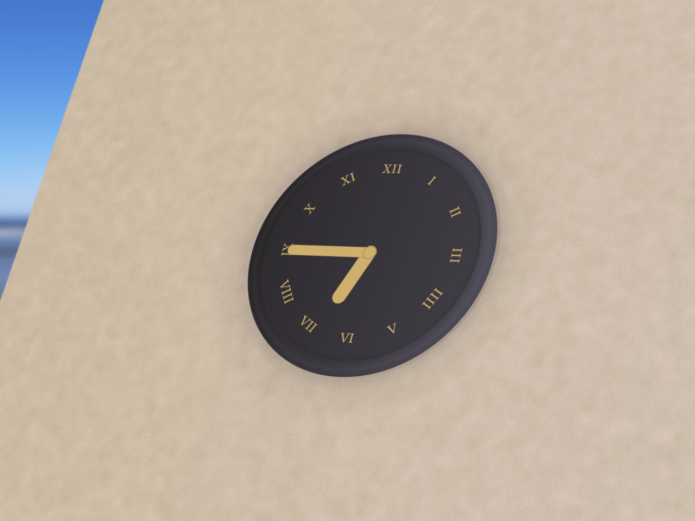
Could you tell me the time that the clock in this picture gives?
6:45
